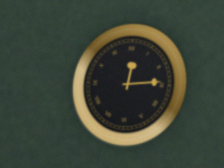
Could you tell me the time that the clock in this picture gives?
12:14
